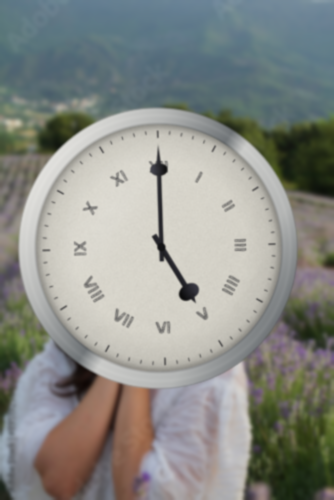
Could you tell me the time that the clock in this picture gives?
5:00
